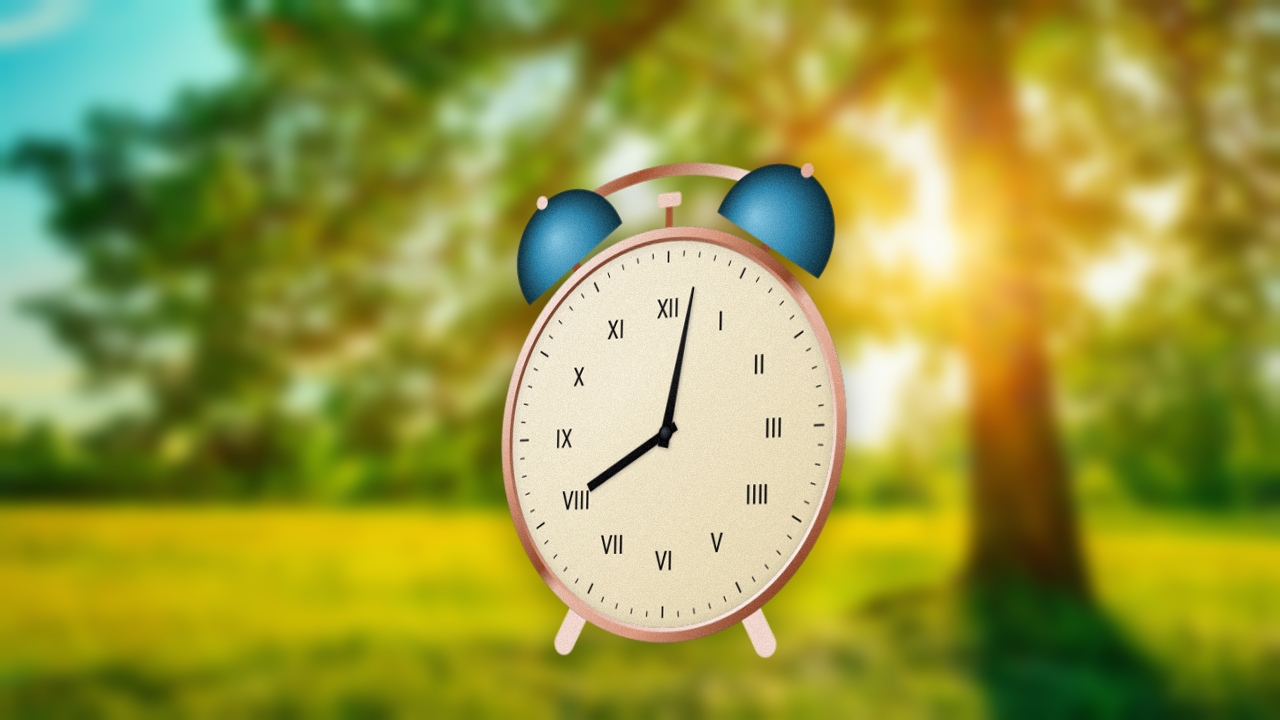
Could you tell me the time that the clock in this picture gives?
8:02
